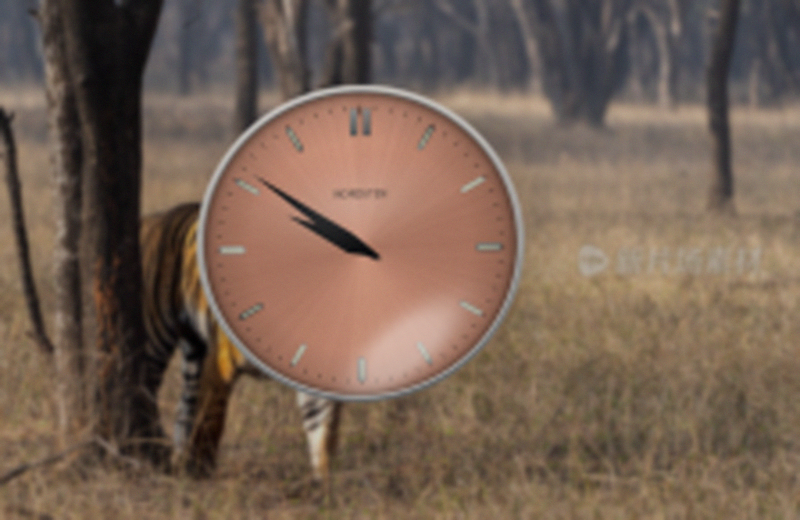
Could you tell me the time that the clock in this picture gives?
9:51
